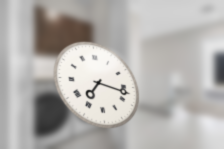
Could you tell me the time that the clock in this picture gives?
7:17
